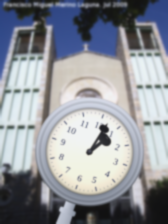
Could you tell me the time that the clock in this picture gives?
1:02
